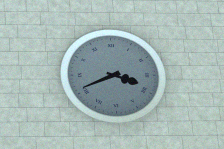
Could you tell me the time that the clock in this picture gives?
3:41
